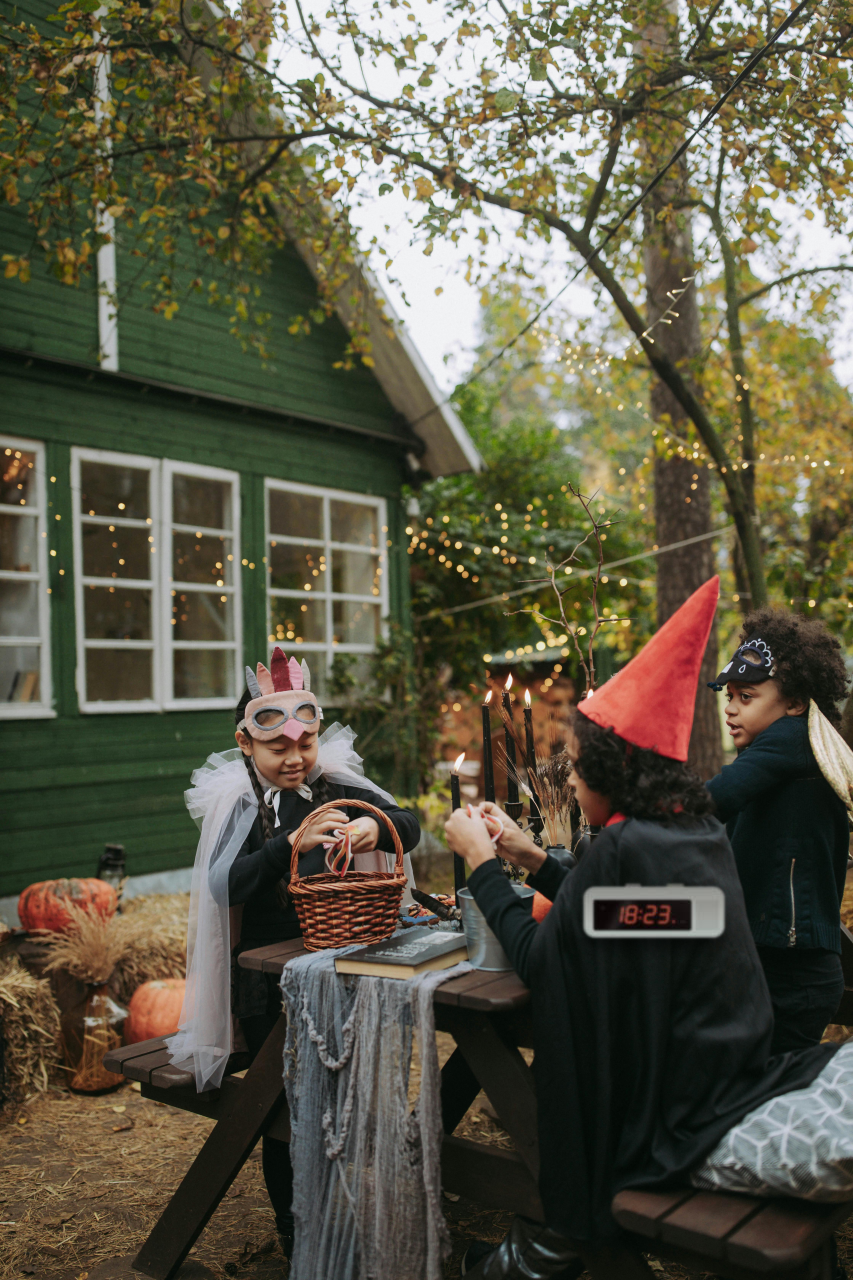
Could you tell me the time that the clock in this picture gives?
18:23
